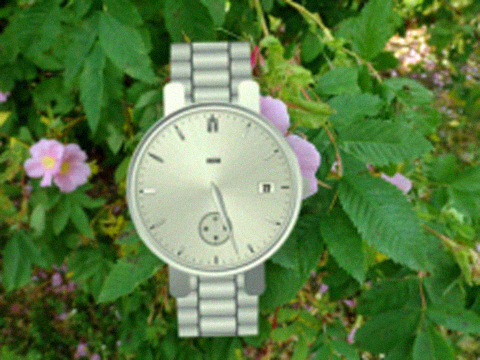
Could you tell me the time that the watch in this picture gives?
5:27
